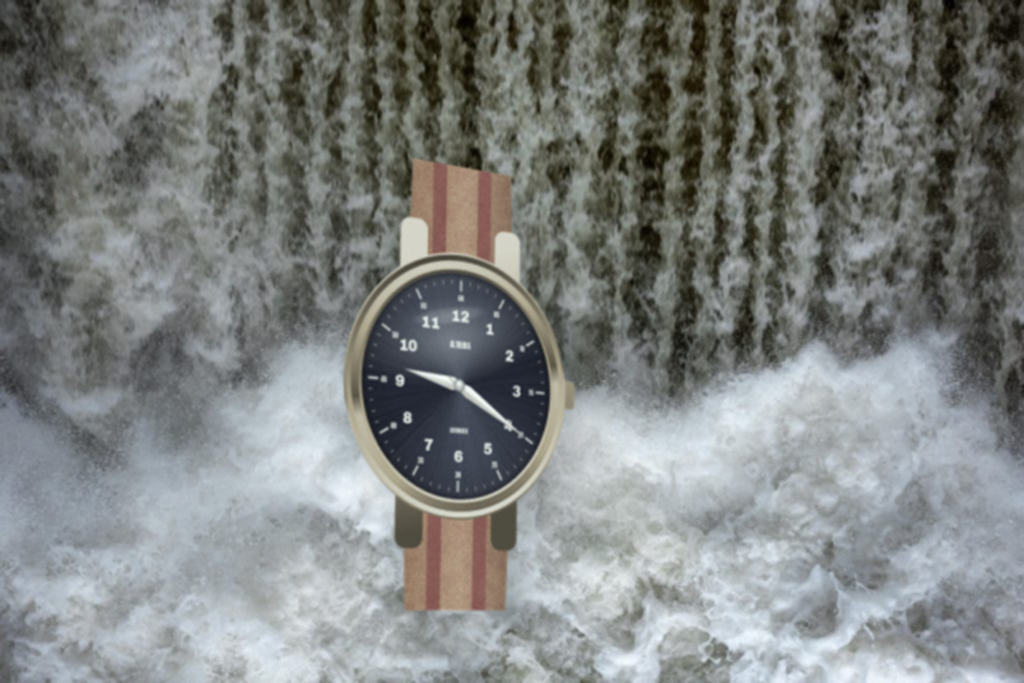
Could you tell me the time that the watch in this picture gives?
9:20
